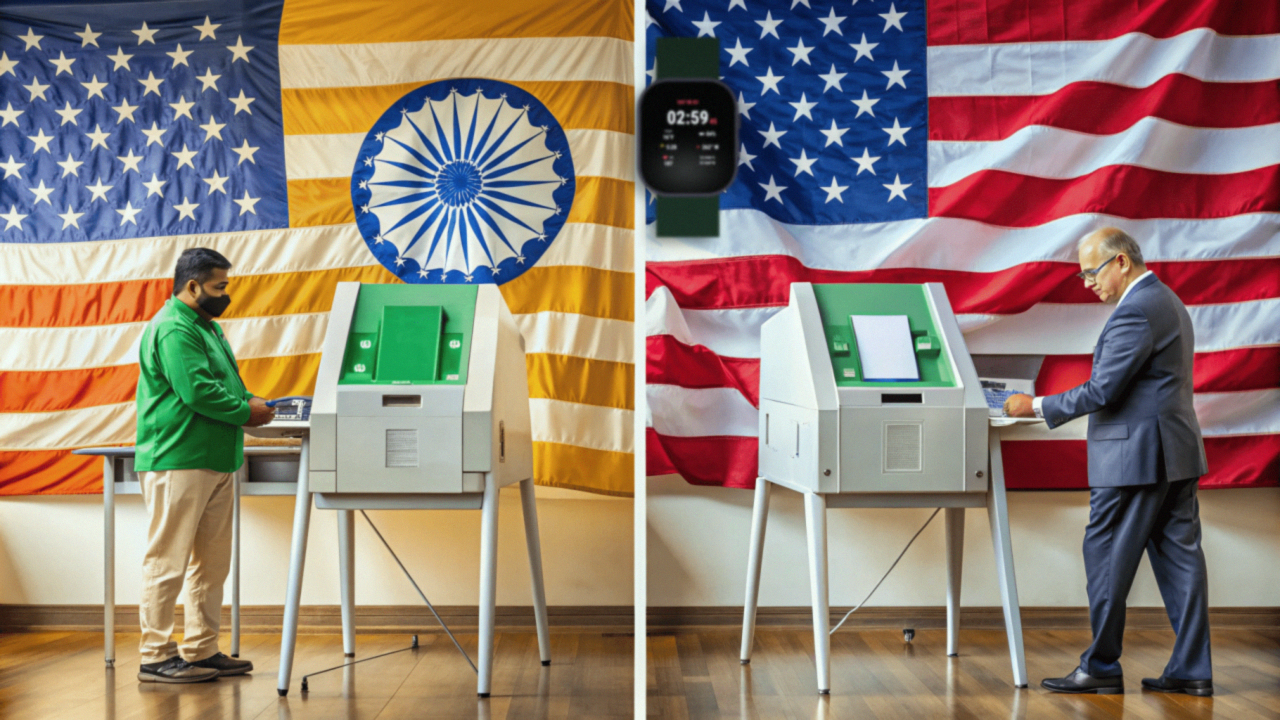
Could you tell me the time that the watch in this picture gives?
2:59
